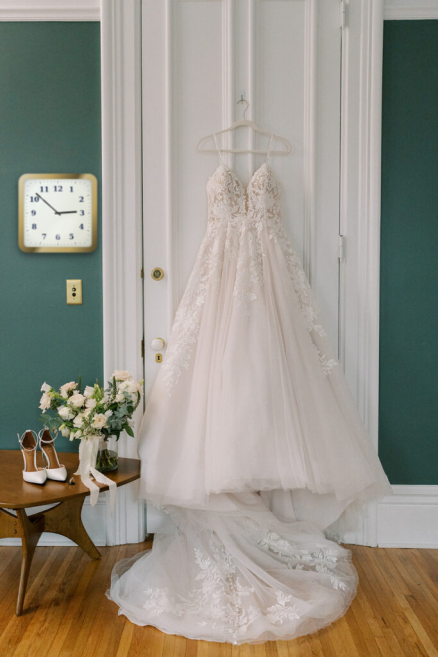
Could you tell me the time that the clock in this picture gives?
2:52
